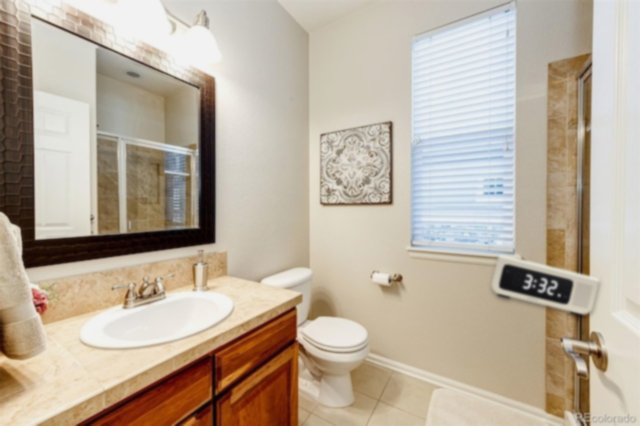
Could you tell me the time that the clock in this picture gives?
3:32
